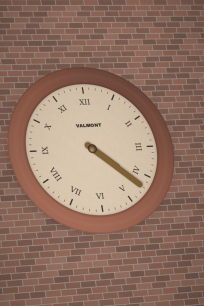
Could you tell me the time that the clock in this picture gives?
4:22
